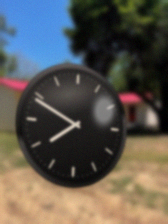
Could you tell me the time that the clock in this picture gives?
7:49
